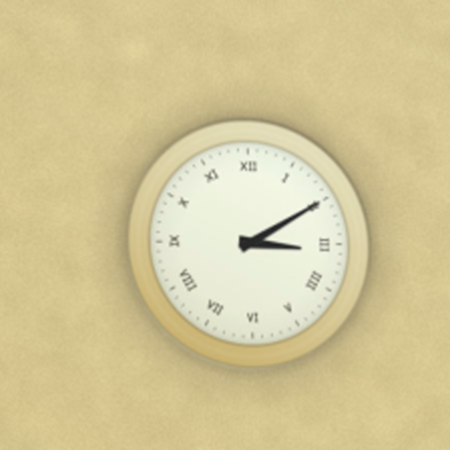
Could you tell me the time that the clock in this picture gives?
3:10
